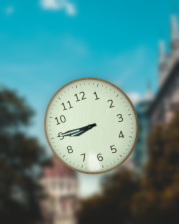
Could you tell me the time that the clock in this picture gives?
8:45
